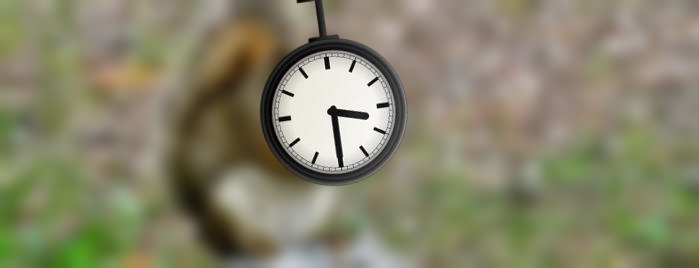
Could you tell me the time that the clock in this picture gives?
3:30
